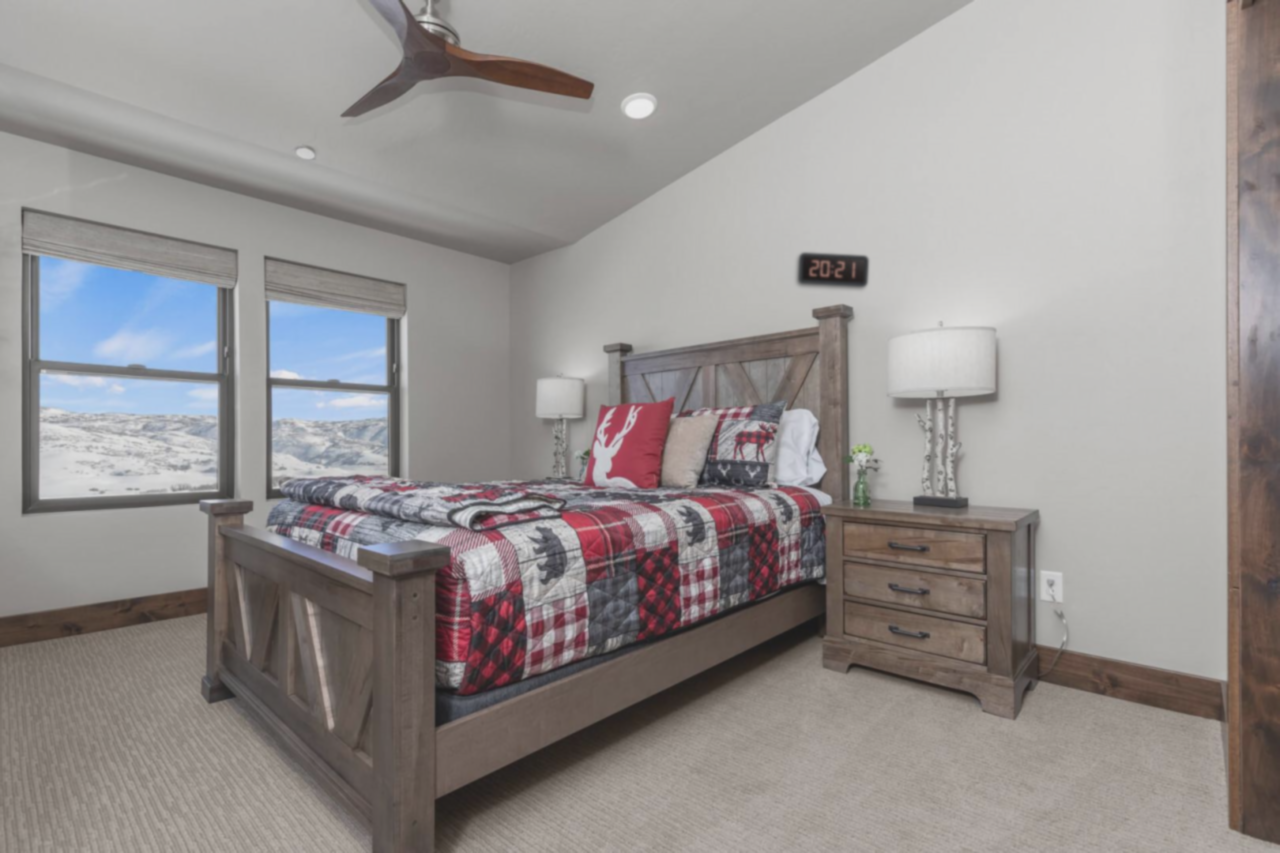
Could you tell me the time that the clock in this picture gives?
20:21
